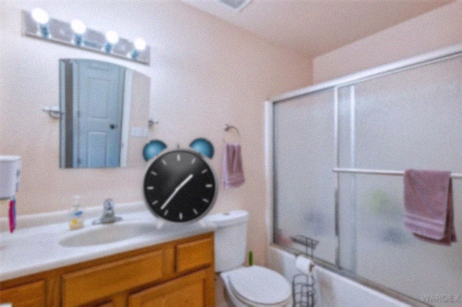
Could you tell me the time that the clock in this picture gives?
1:37
